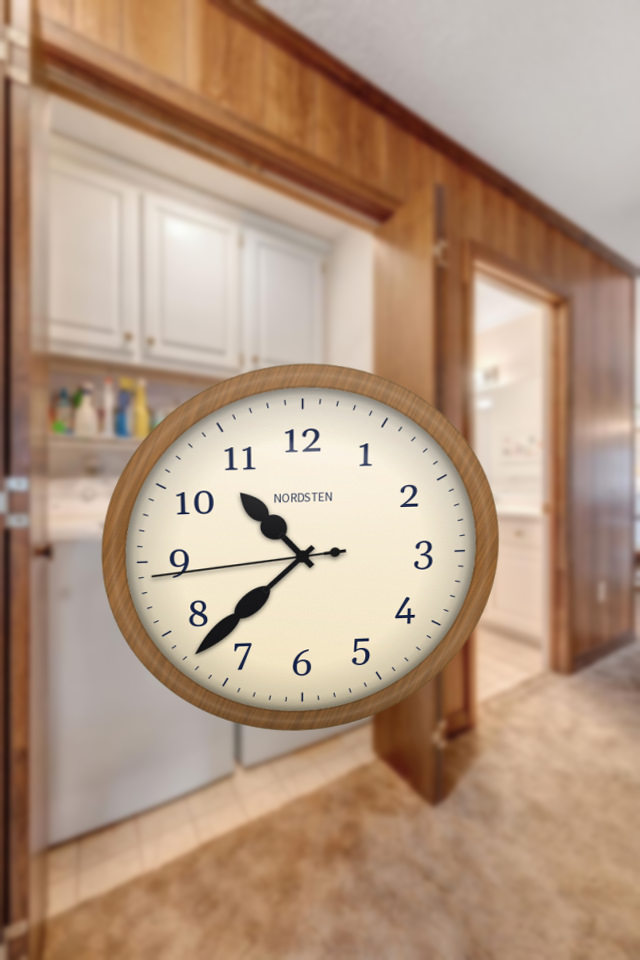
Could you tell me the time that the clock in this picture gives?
10:37:44
